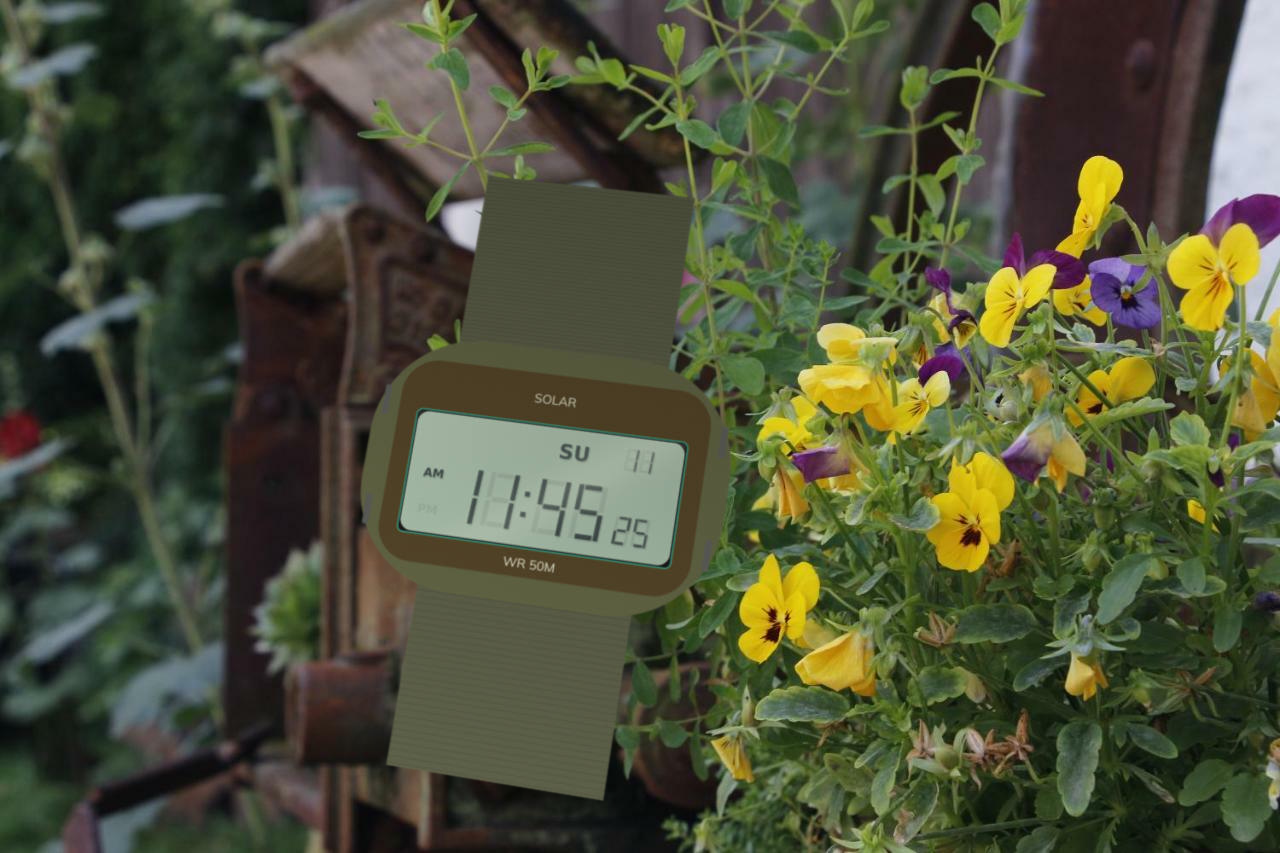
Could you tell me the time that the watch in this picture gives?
11:45:25
